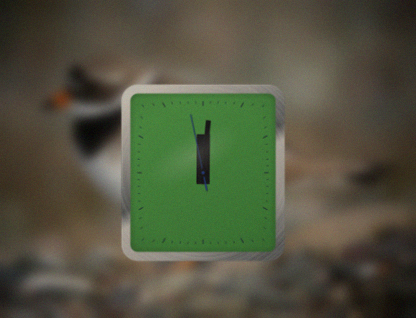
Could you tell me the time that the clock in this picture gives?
12:00:58
